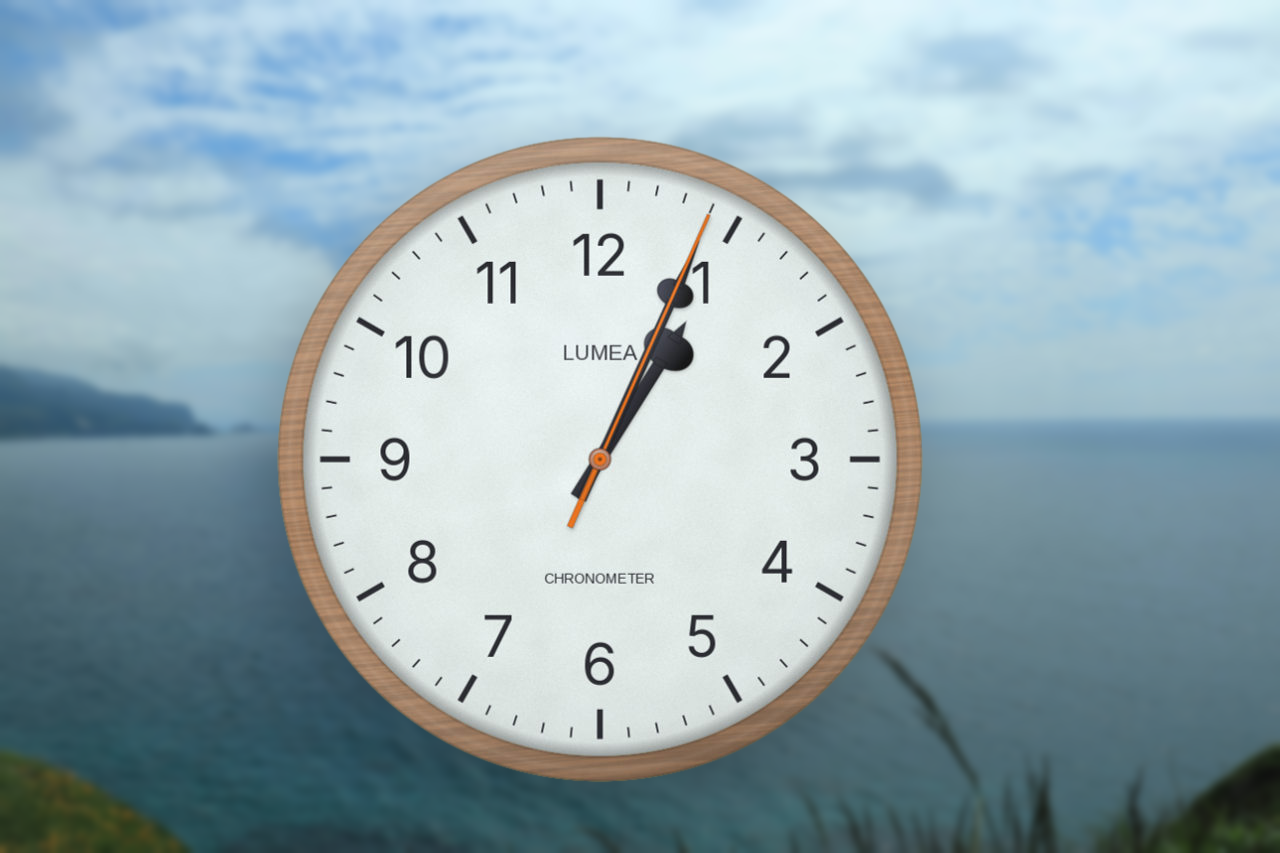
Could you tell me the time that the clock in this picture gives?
1:04:04
